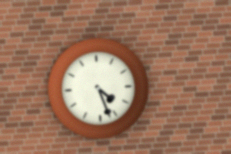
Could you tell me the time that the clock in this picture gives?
4:27
